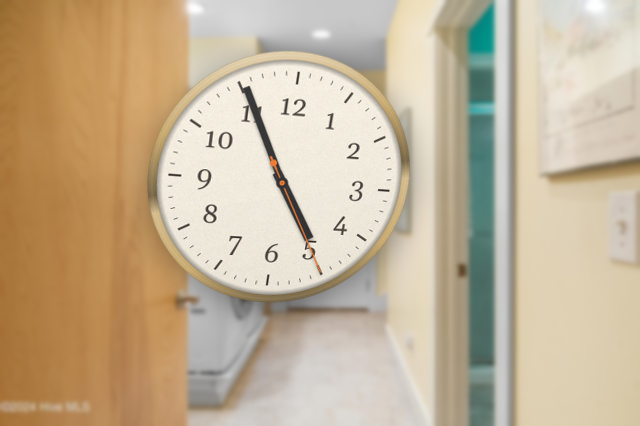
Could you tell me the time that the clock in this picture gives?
4:55:25
